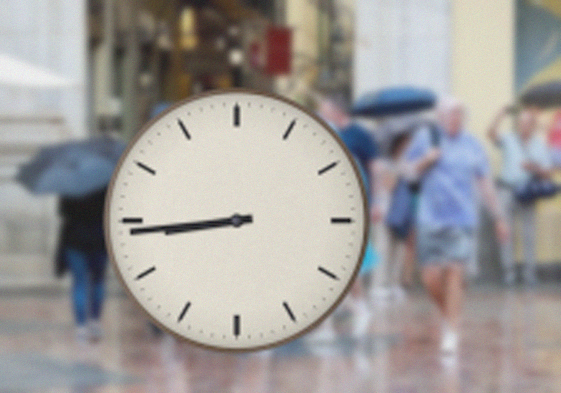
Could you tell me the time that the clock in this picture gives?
8:44
